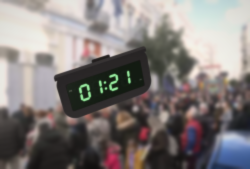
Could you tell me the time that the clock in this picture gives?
1:21
